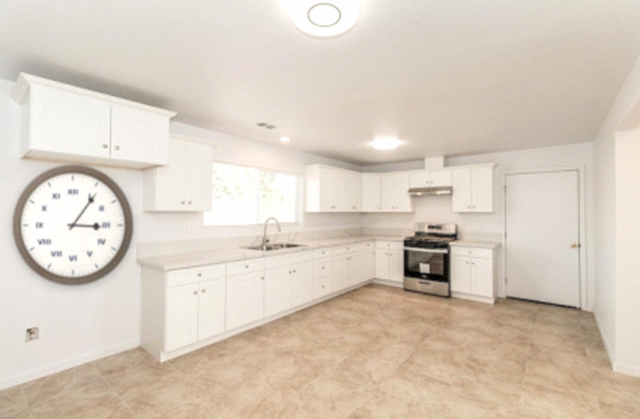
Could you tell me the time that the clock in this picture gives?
3:06
